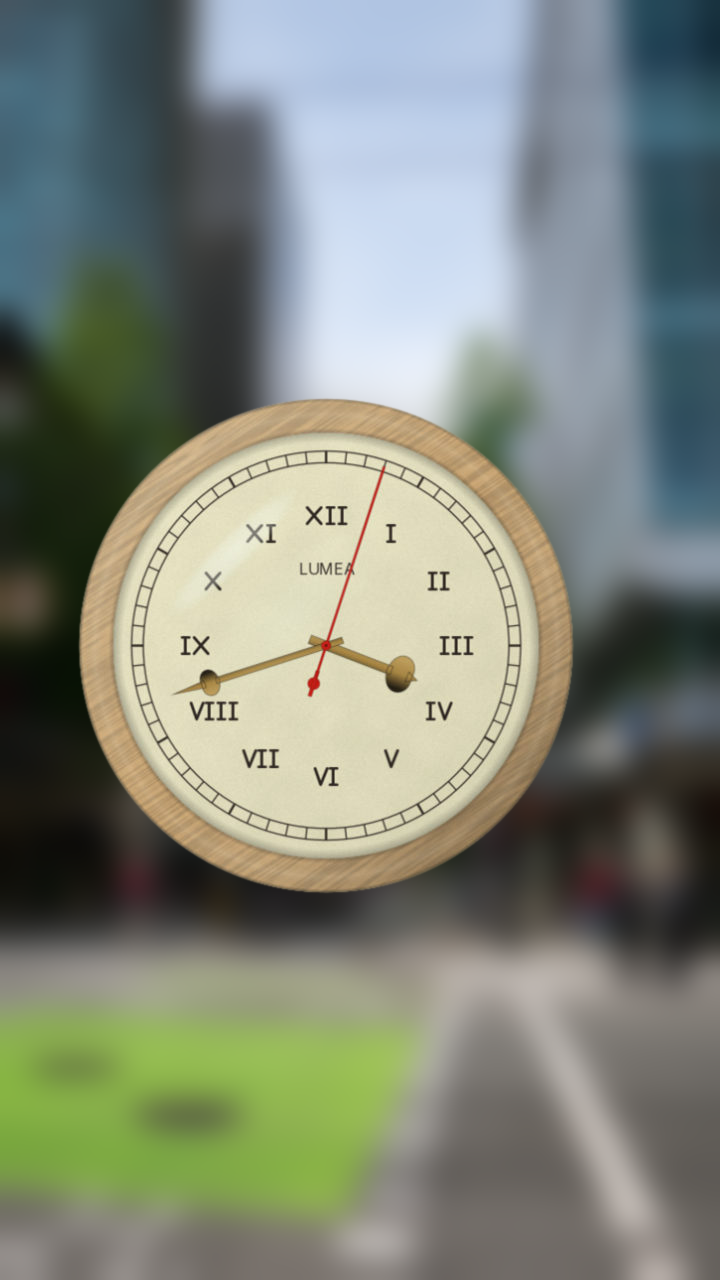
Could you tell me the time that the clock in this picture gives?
3:42:03
